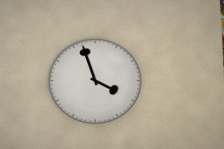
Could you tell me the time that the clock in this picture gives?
3:57
